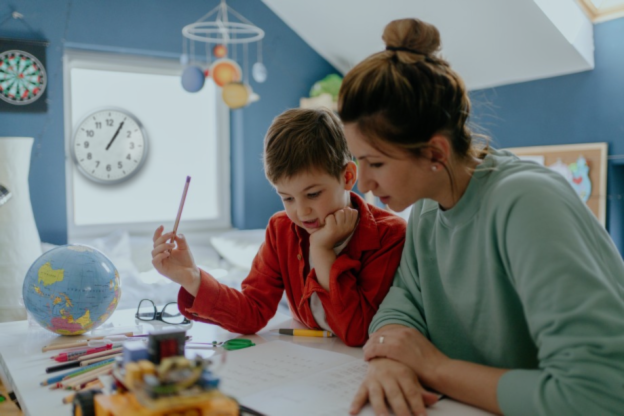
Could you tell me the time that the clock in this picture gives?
1:05
